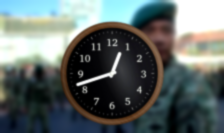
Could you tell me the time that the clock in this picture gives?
12:42
